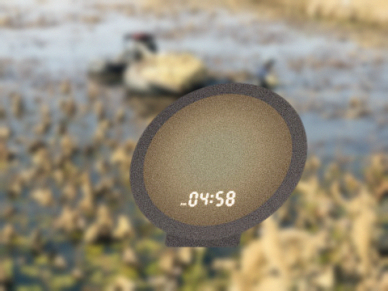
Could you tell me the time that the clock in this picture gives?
4:58
